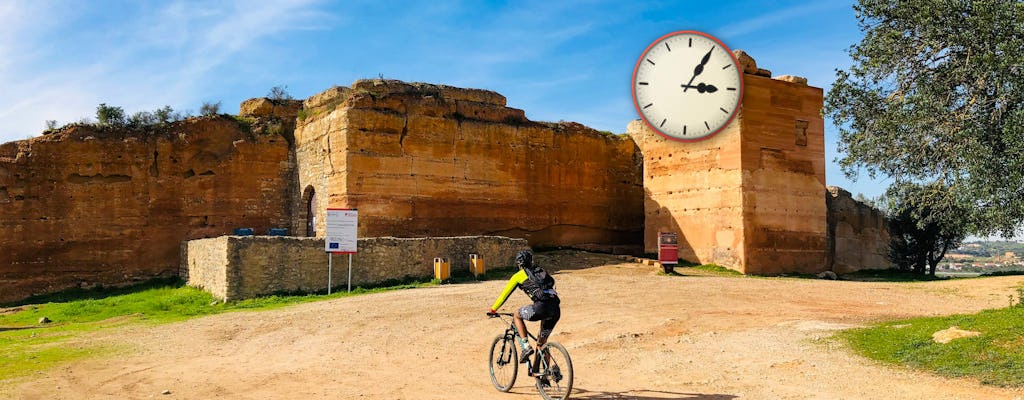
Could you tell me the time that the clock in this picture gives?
3:05
